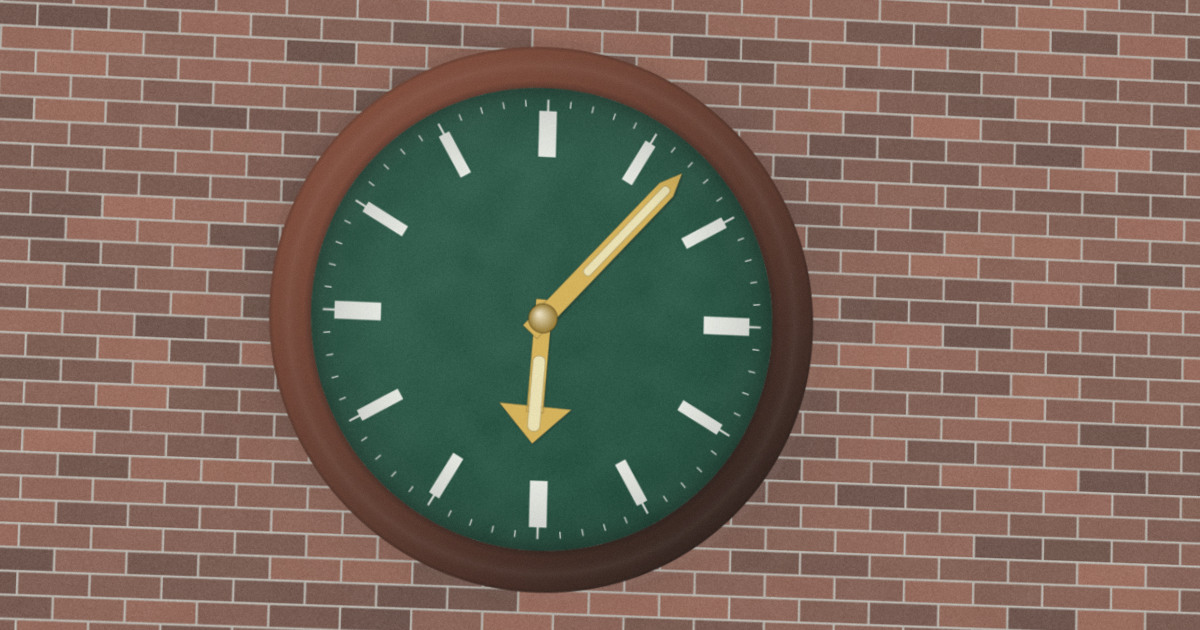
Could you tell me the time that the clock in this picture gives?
6:07
